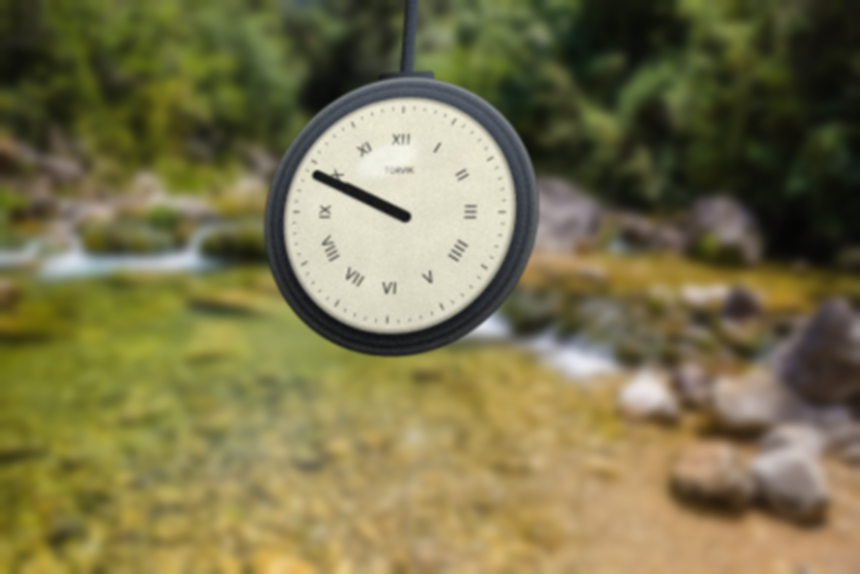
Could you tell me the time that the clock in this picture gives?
9:49
